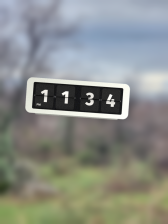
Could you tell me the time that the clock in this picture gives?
11:34
